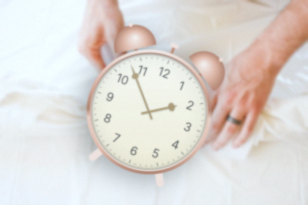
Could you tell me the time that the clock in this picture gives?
1:53
